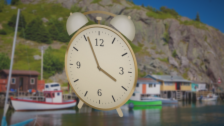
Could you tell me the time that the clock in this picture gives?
3:56
